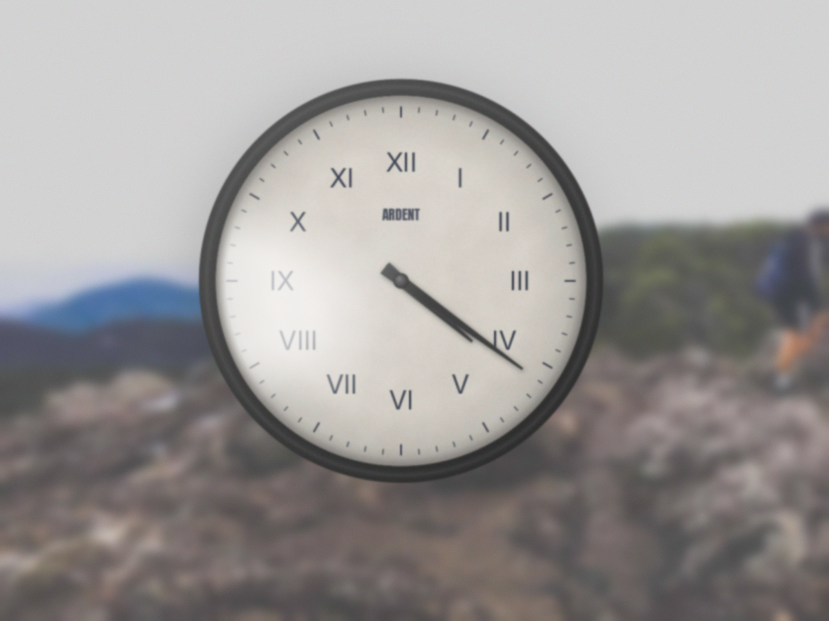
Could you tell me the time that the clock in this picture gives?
4:21
